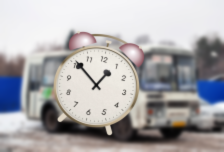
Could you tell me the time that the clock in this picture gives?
12:51
